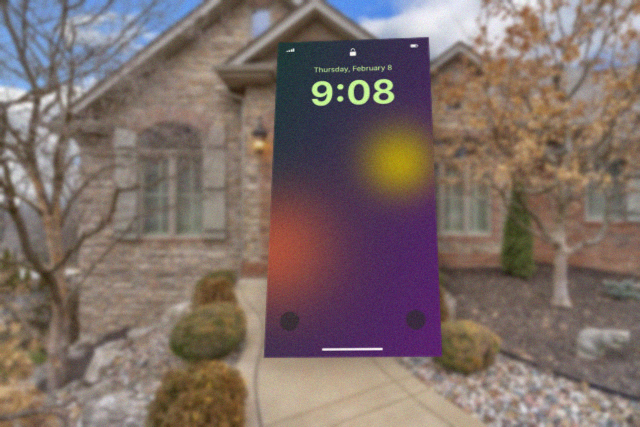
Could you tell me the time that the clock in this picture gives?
9:08
